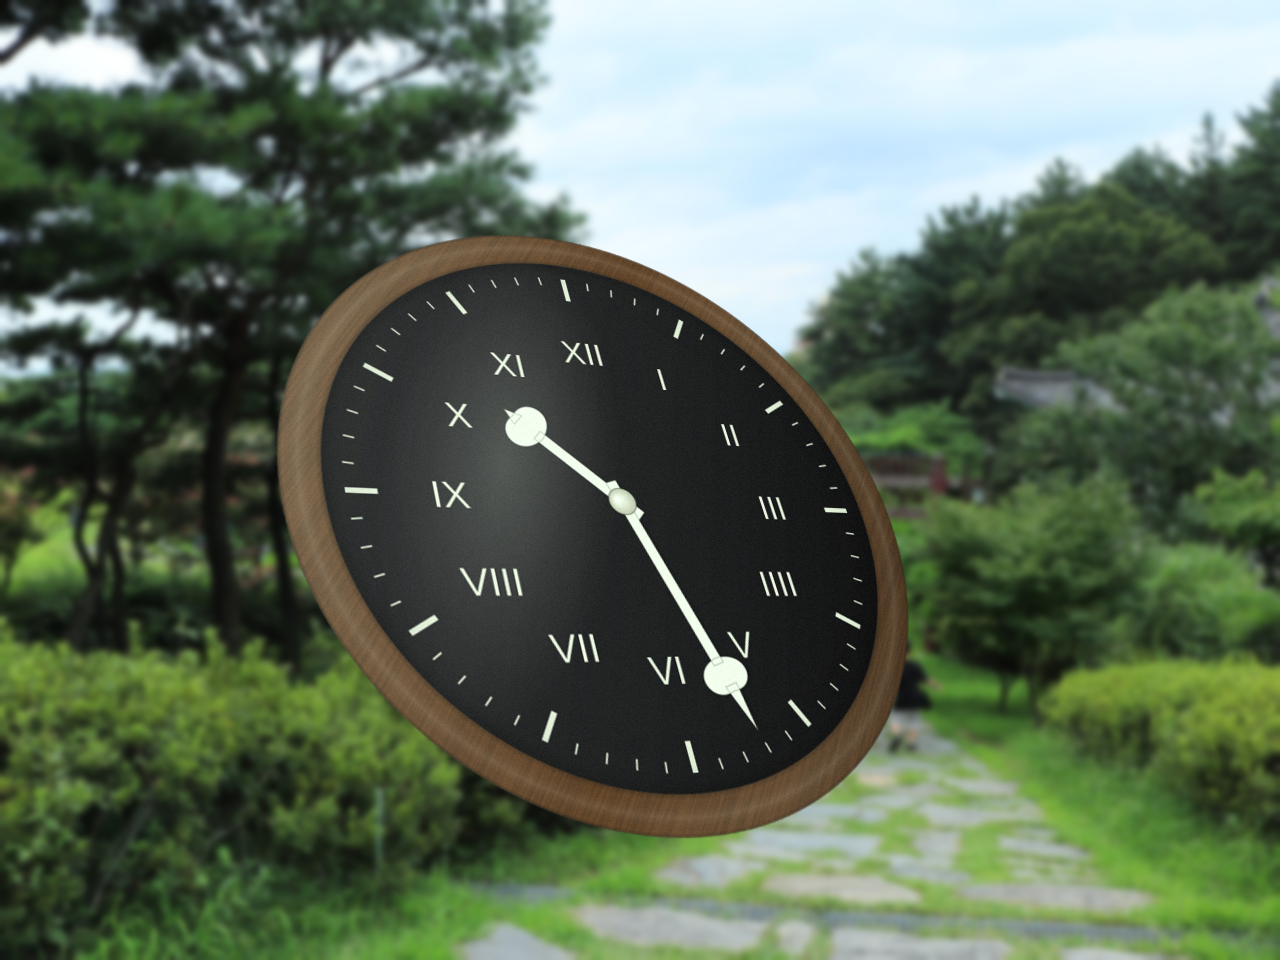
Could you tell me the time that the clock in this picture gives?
10:27
